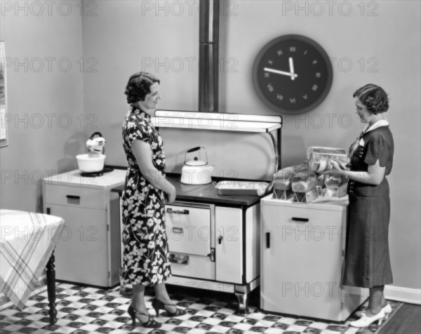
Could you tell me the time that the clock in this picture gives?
11:47
